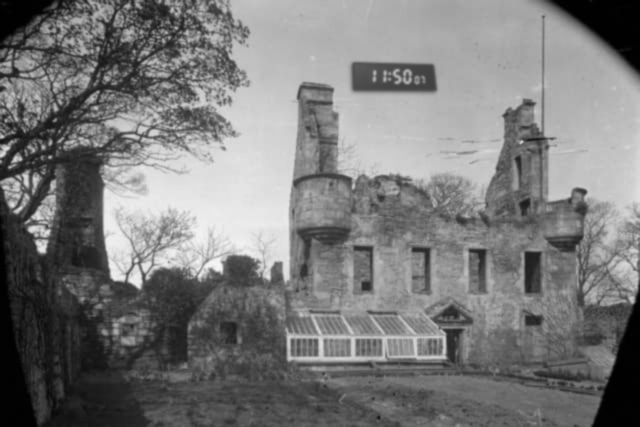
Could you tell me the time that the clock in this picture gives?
11:50
